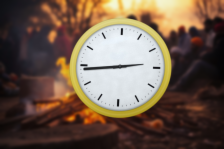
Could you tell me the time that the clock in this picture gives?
2:44
